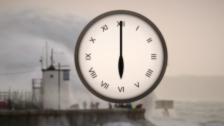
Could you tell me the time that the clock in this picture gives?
6:00
